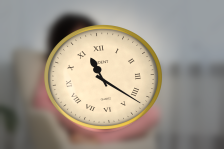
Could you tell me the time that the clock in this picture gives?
11:22
